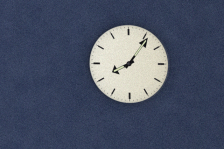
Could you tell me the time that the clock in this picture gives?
8:06
